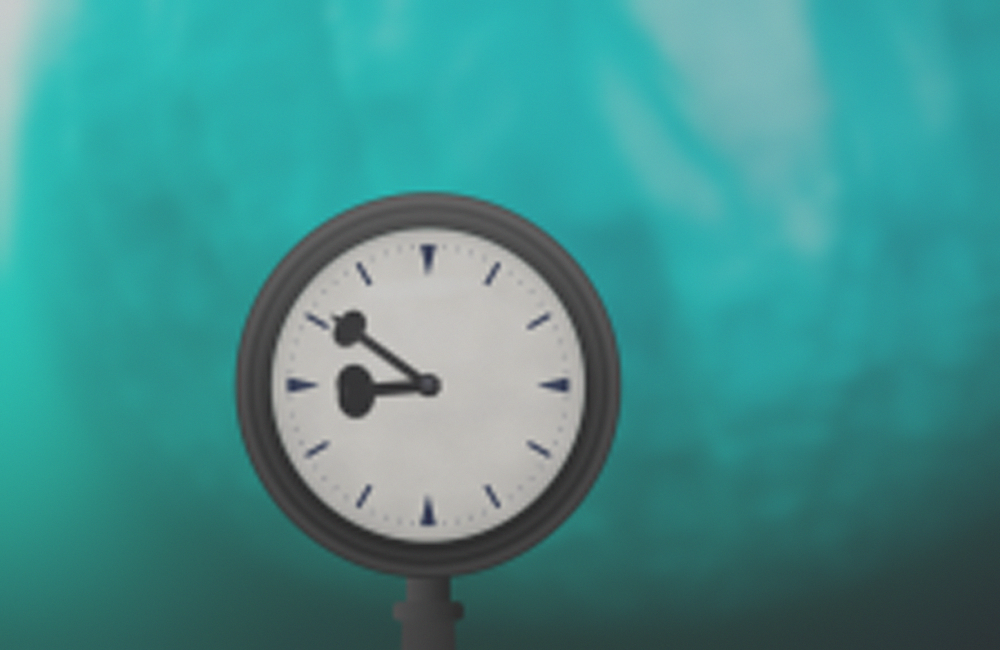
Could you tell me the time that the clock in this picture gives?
8:51
